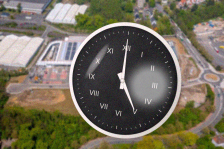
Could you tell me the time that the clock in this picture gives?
5:00
